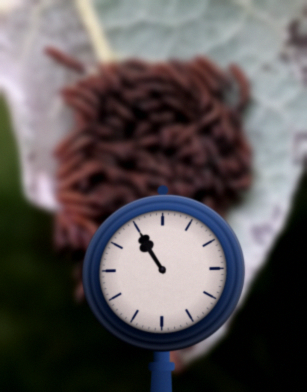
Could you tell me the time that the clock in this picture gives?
10:55
